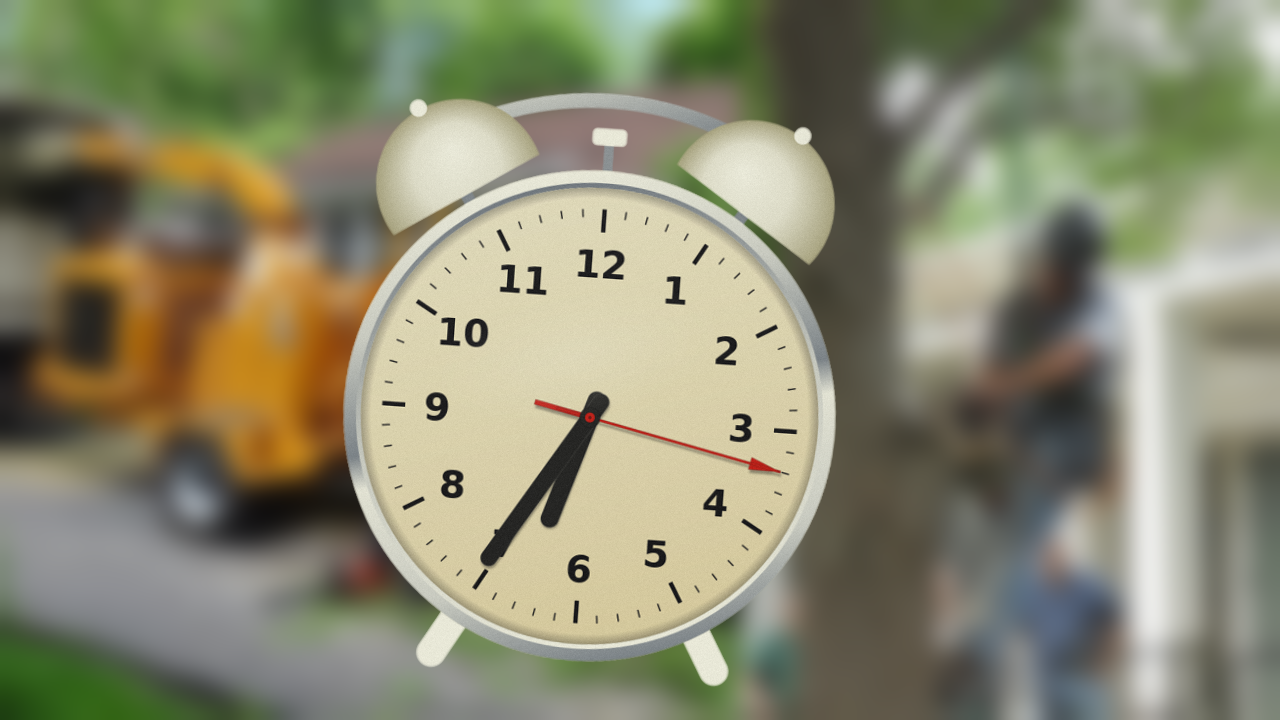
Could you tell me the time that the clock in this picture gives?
6:35:17
